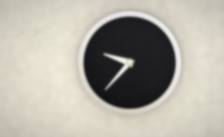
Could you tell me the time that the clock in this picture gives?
9:37
